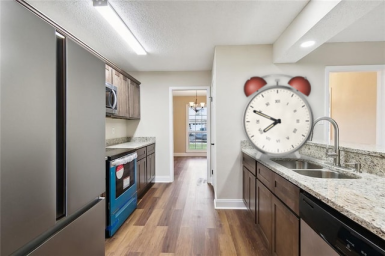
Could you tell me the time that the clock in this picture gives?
7:49
